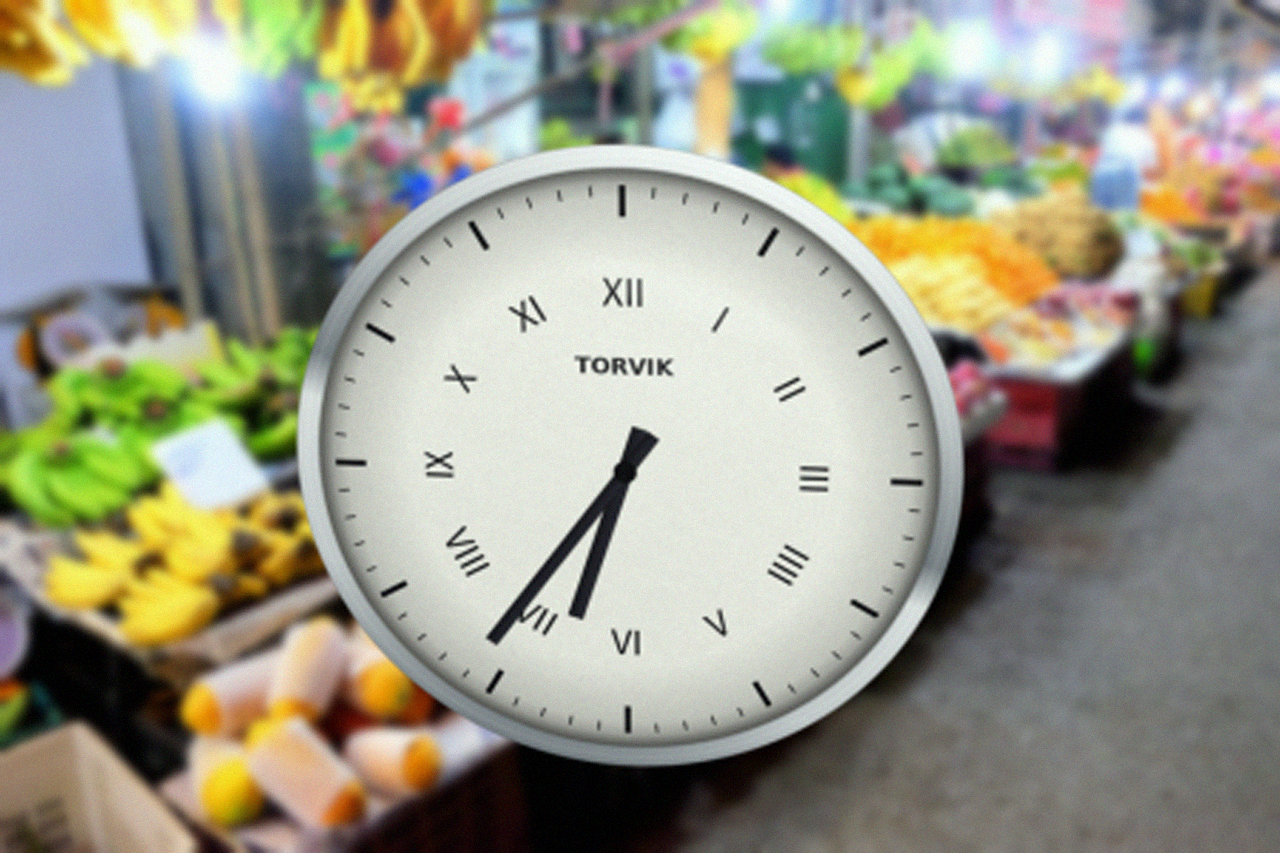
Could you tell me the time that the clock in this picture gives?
6:36
